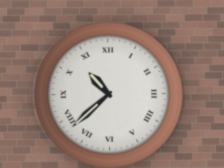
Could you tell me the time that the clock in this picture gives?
10:38
